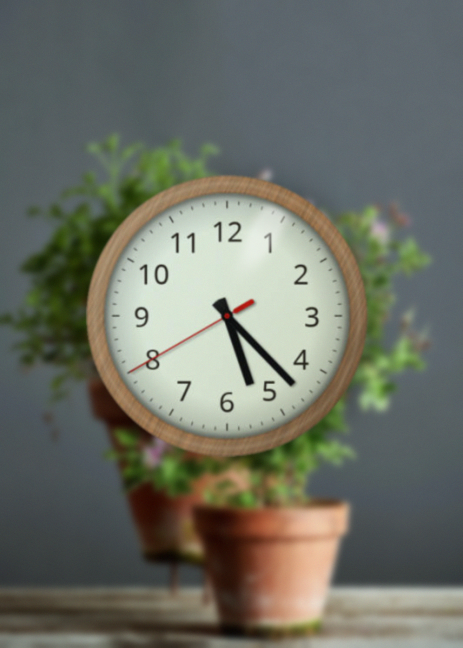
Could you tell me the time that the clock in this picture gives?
5:22:40
